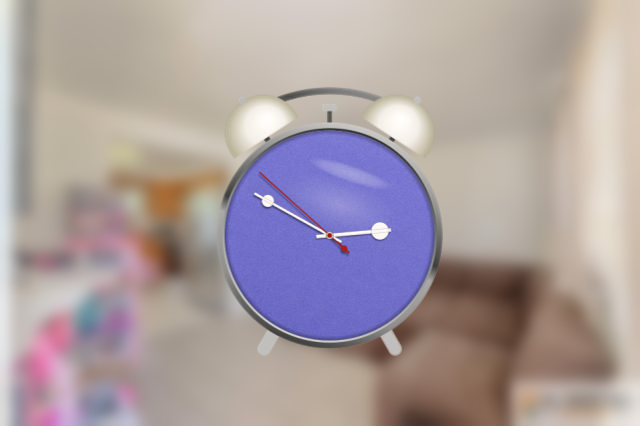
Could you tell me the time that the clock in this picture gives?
2:49:52
